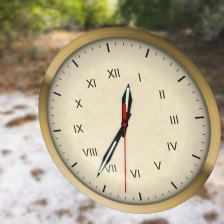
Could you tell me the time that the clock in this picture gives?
12:36:32
